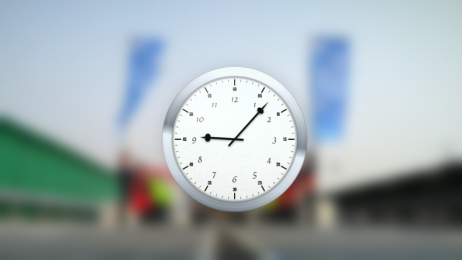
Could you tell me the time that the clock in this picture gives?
9:07
